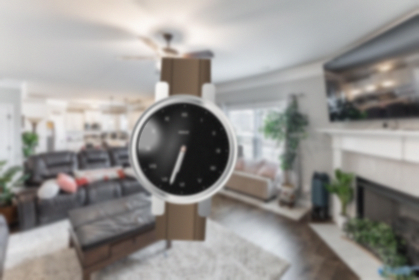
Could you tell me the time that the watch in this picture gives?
6:33
